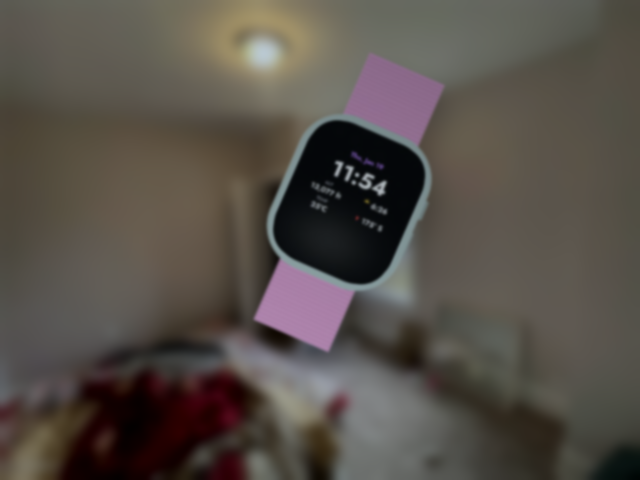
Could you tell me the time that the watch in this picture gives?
11:54
